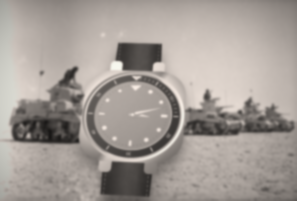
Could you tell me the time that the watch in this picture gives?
3:12
